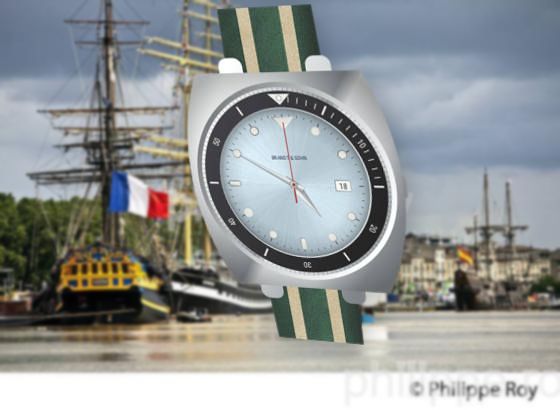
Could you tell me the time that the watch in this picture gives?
4:50:00
